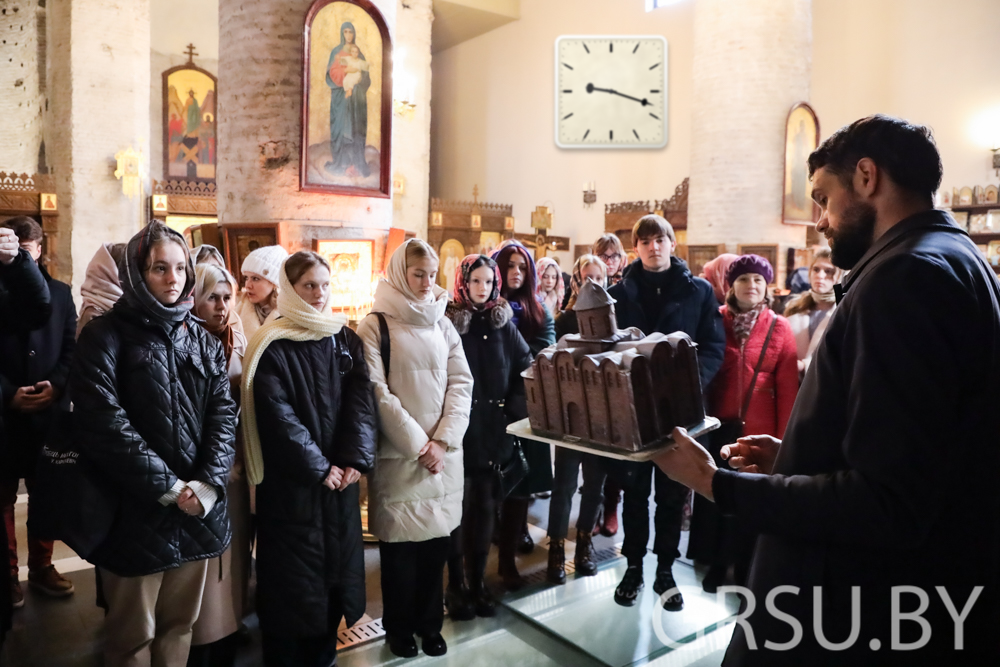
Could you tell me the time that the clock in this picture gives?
9:18
